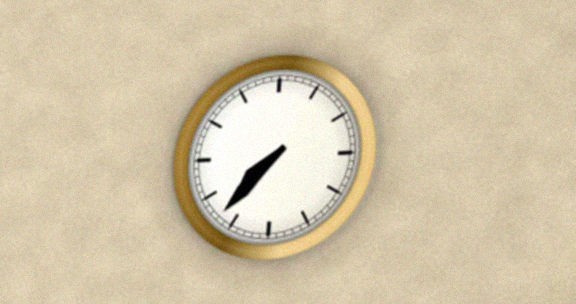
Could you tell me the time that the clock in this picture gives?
7:37
